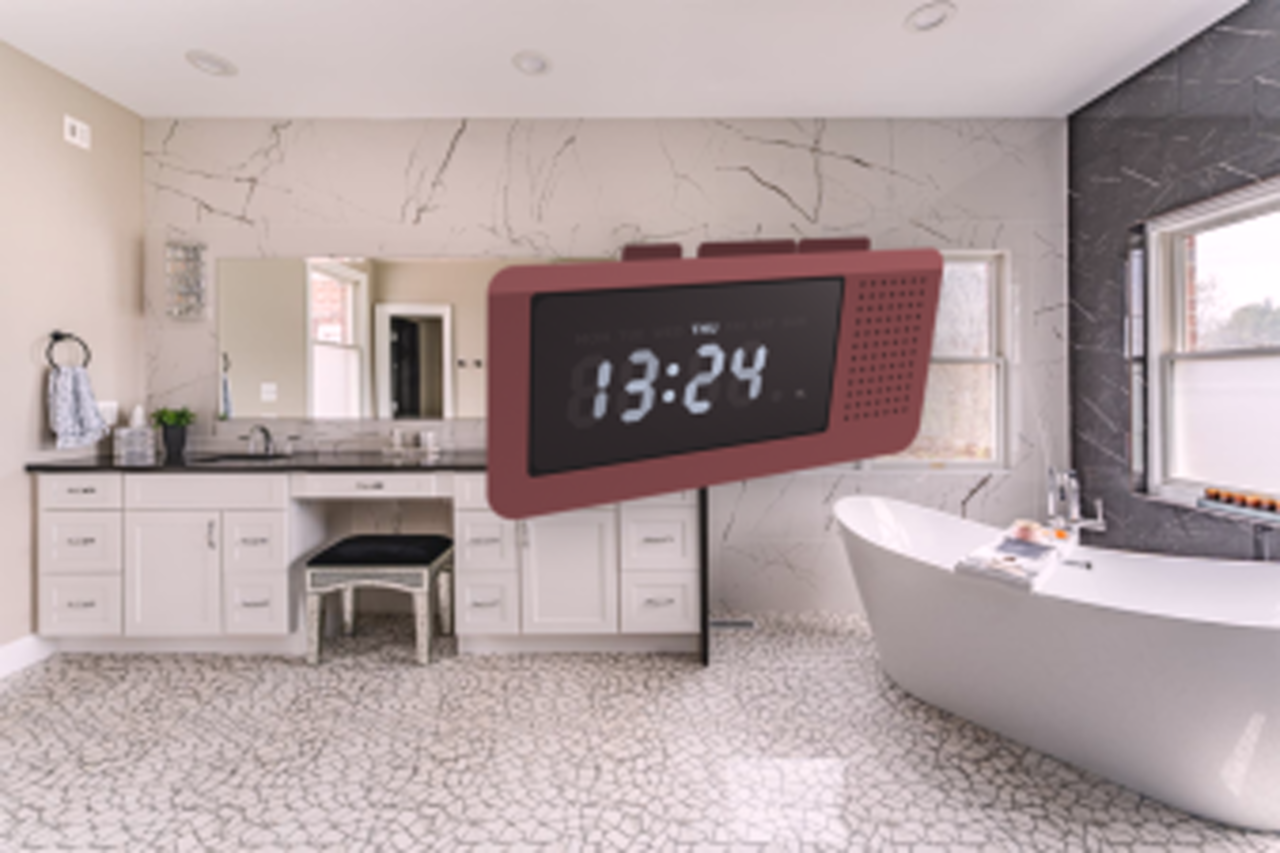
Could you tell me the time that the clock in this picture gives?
13:24
